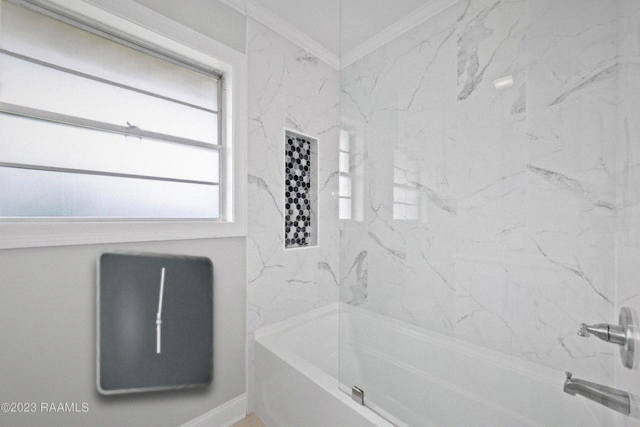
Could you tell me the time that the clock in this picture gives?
6:01
